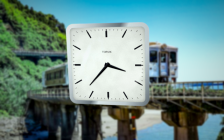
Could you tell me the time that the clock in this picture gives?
3:37
